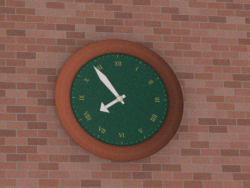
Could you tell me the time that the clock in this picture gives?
7:54
